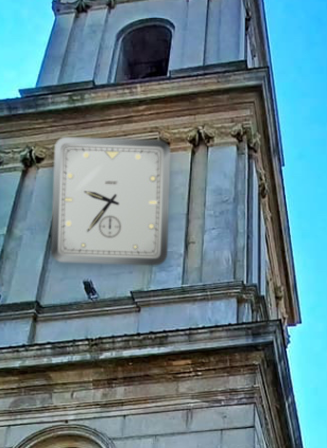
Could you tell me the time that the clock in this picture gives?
9:36
